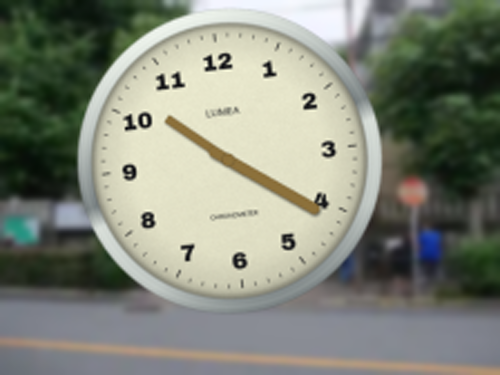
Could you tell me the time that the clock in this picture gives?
10:21
